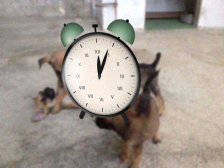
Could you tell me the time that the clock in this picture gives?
12:04
